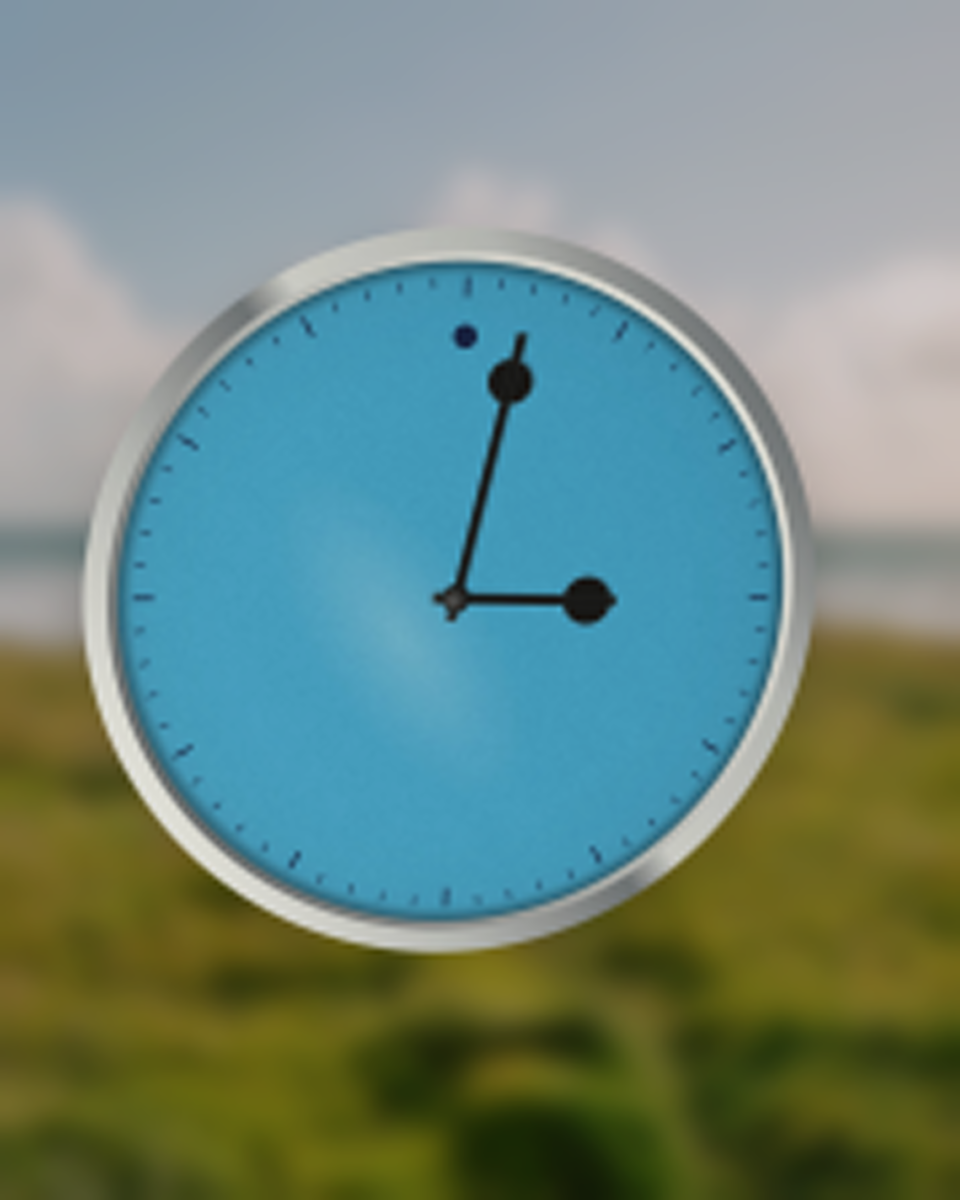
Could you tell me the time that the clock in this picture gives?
3:02
